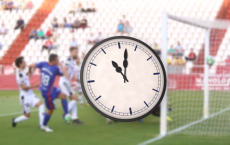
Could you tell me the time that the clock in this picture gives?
11:02
